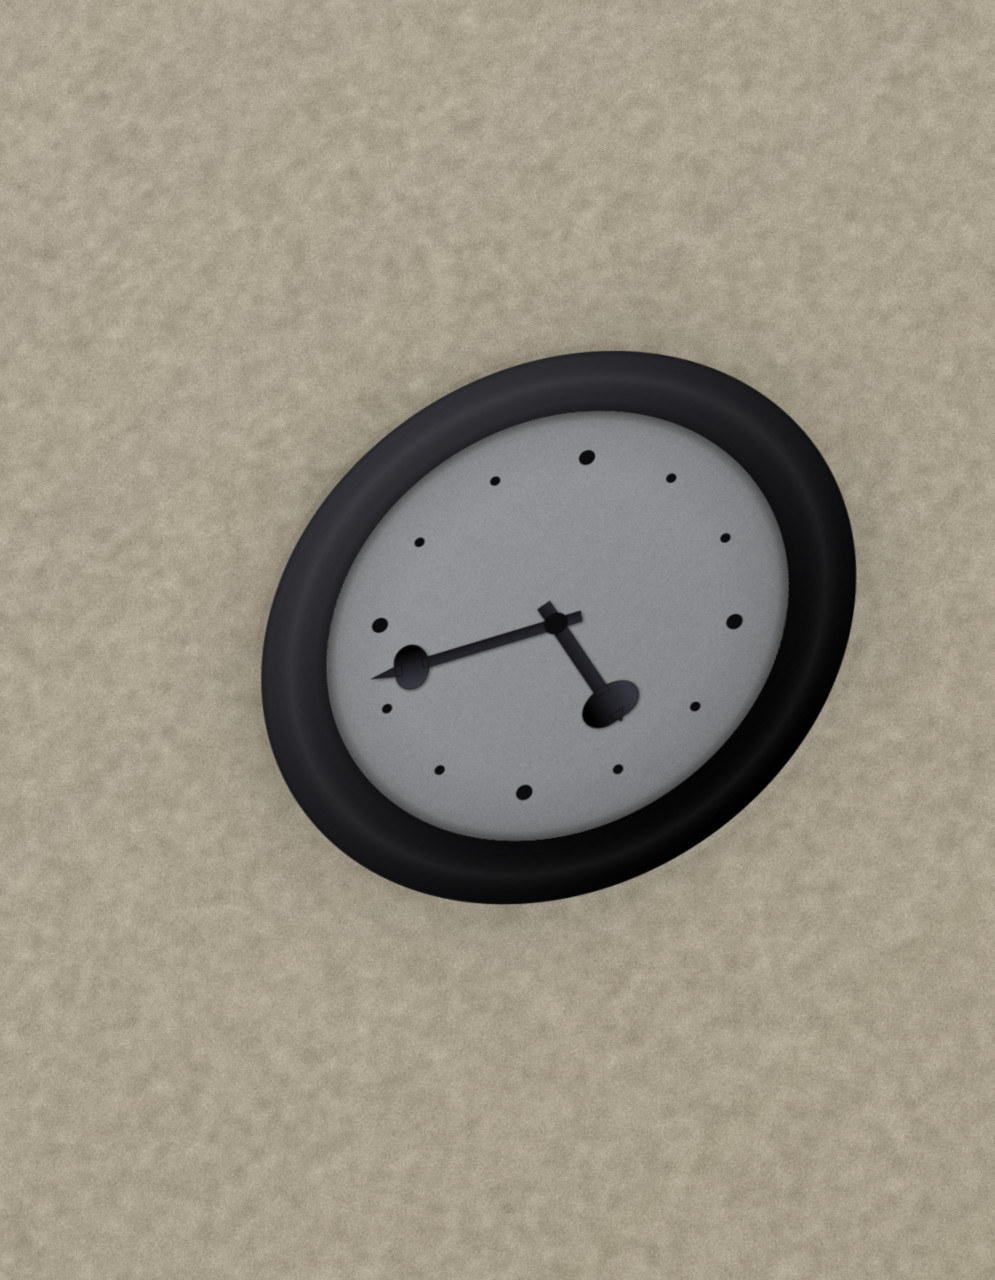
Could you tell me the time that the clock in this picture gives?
4:42
